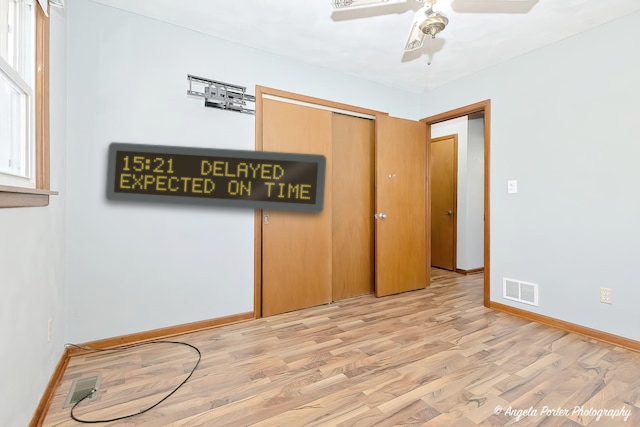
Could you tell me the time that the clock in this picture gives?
15:21
